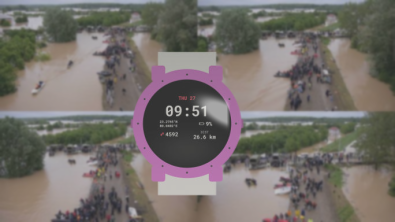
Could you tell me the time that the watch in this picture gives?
9:51
